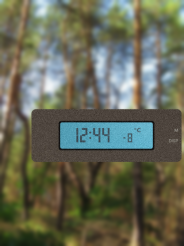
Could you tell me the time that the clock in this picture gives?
12:44
